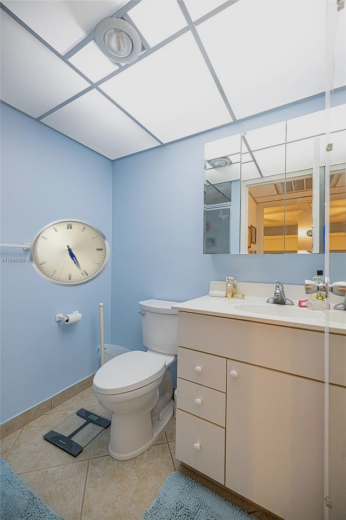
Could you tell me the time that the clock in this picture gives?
5:26
